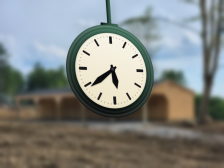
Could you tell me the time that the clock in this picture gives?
5:39
